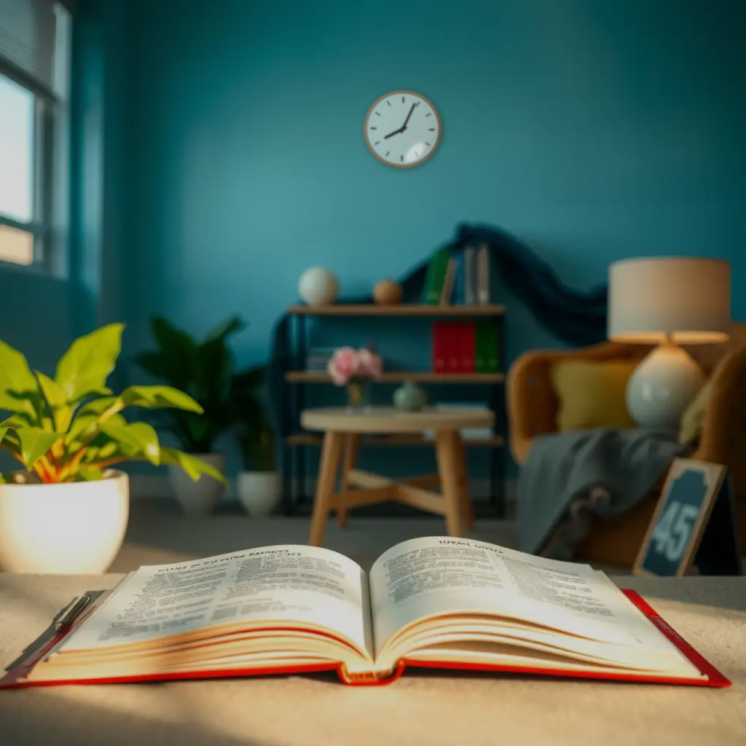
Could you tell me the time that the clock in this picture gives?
8:04
